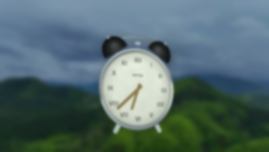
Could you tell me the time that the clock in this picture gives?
6:38
